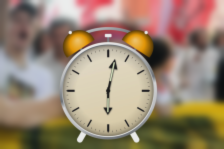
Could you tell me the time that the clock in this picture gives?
6:02
